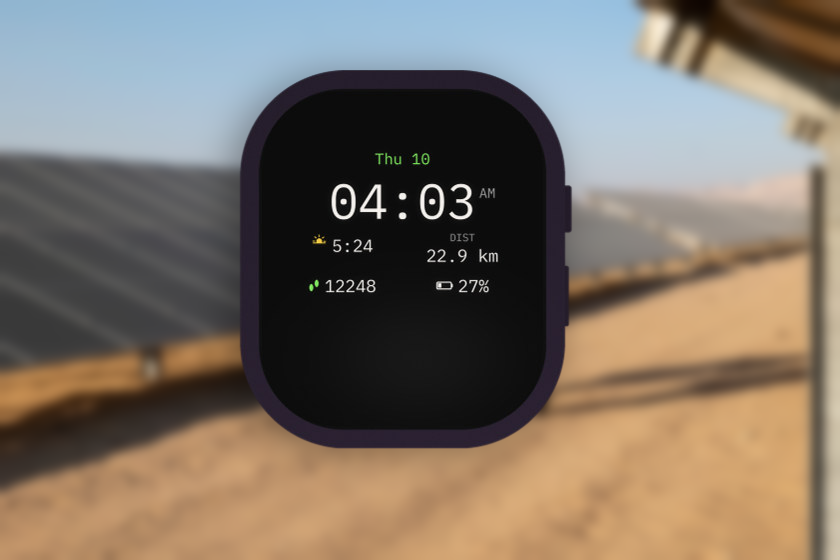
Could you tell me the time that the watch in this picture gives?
4:03
